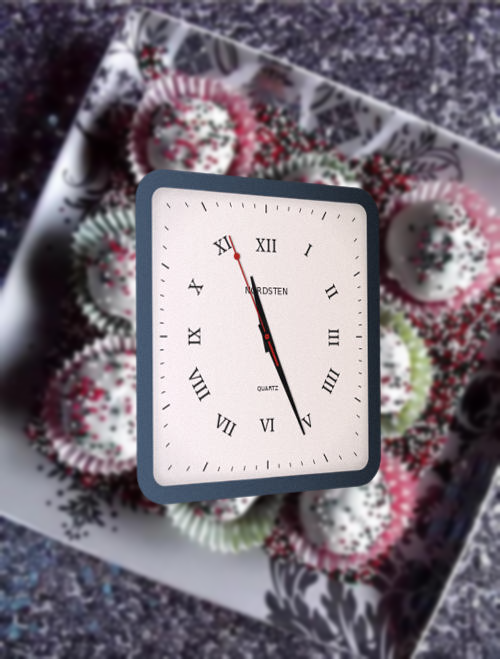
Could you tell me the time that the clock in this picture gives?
11:25:56
